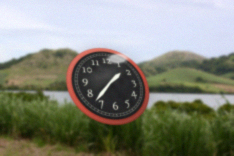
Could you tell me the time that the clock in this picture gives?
1:37
